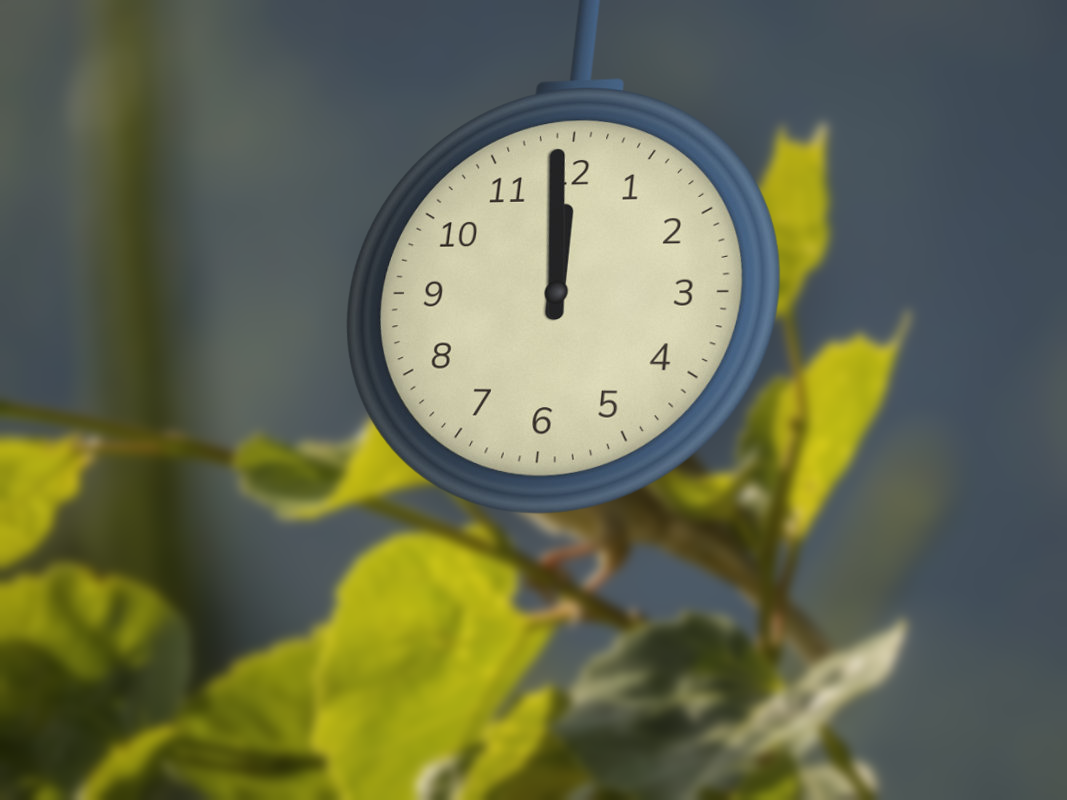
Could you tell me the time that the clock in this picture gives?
11:59
